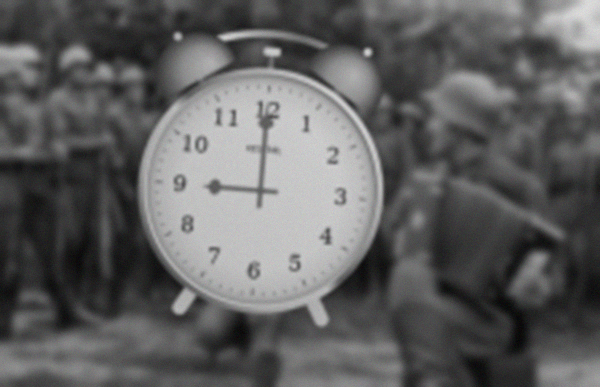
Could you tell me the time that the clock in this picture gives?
9:00
